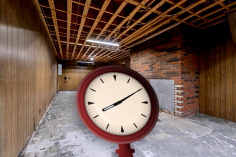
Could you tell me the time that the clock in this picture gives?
8:10
